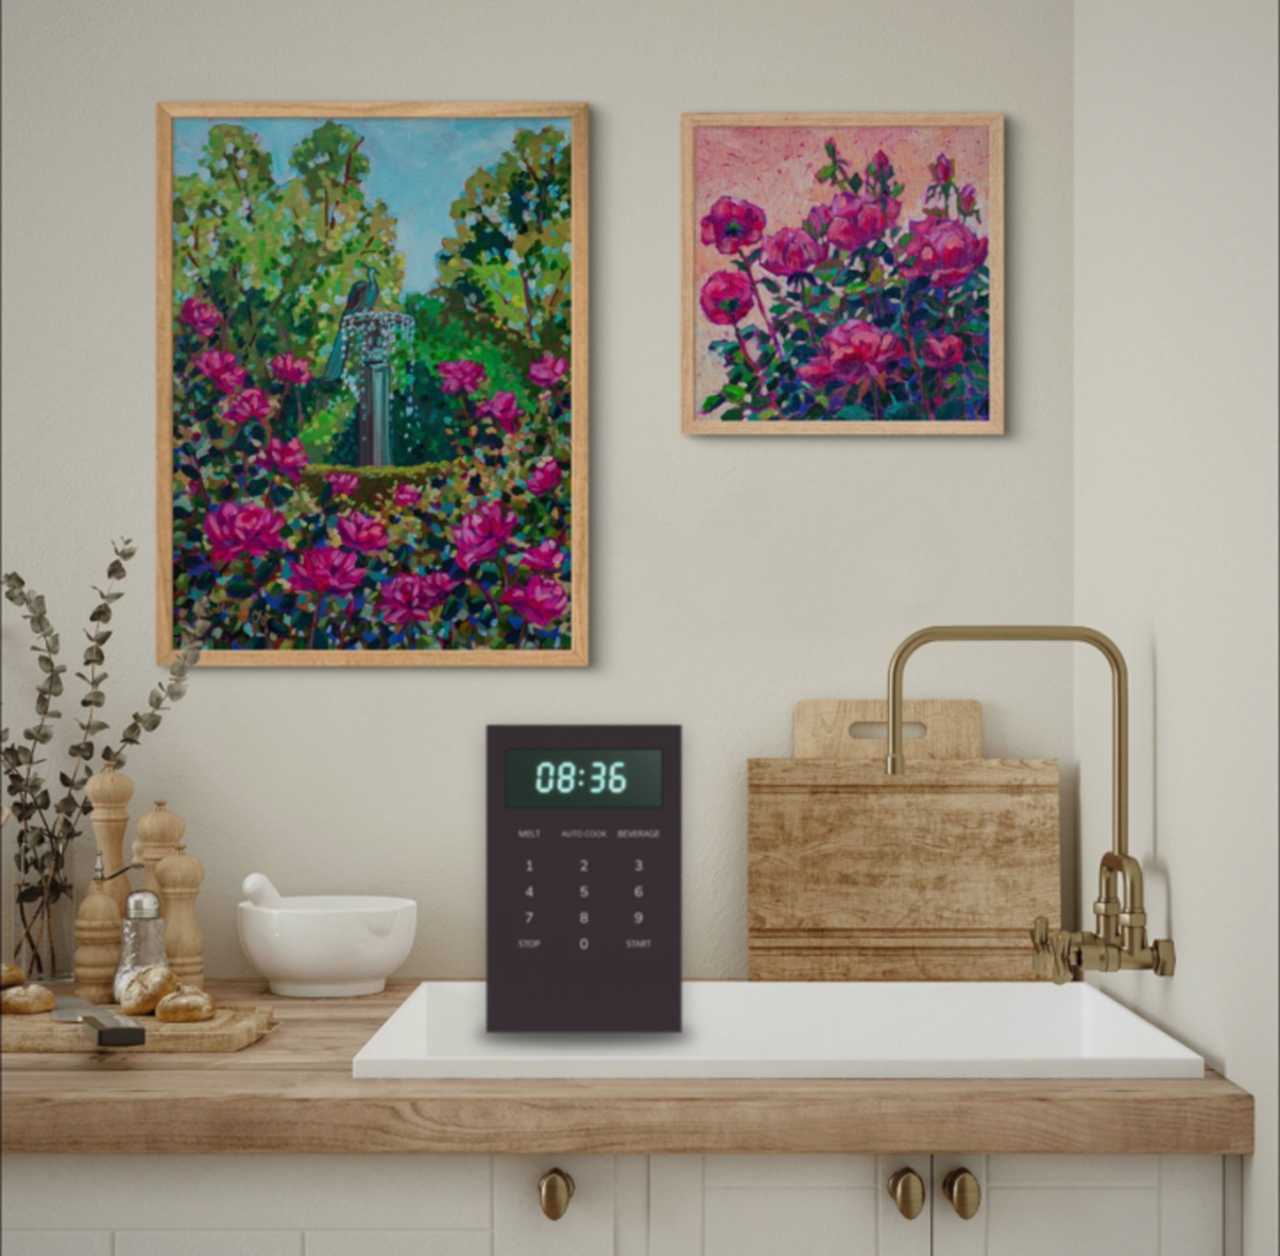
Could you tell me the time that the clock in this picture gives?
8:36
